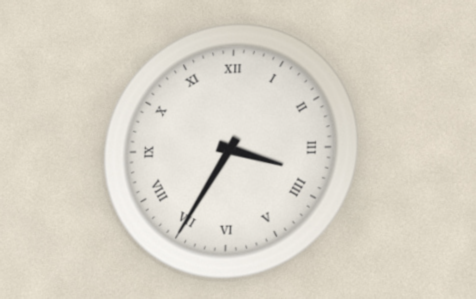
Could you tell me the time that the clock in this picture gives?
3:35
